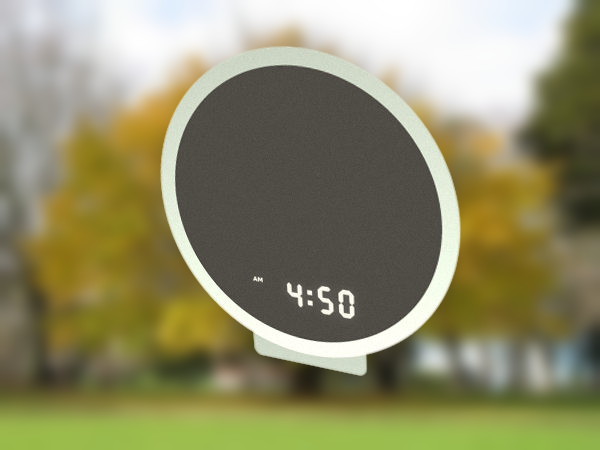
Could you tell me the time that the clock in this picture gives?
4:50
